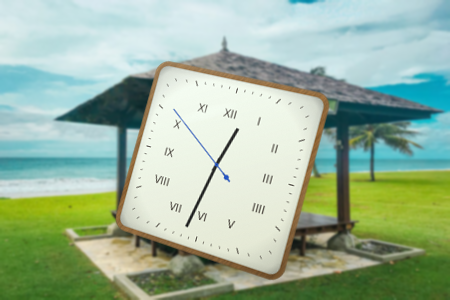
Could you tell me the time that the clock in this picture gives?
12:31:51
